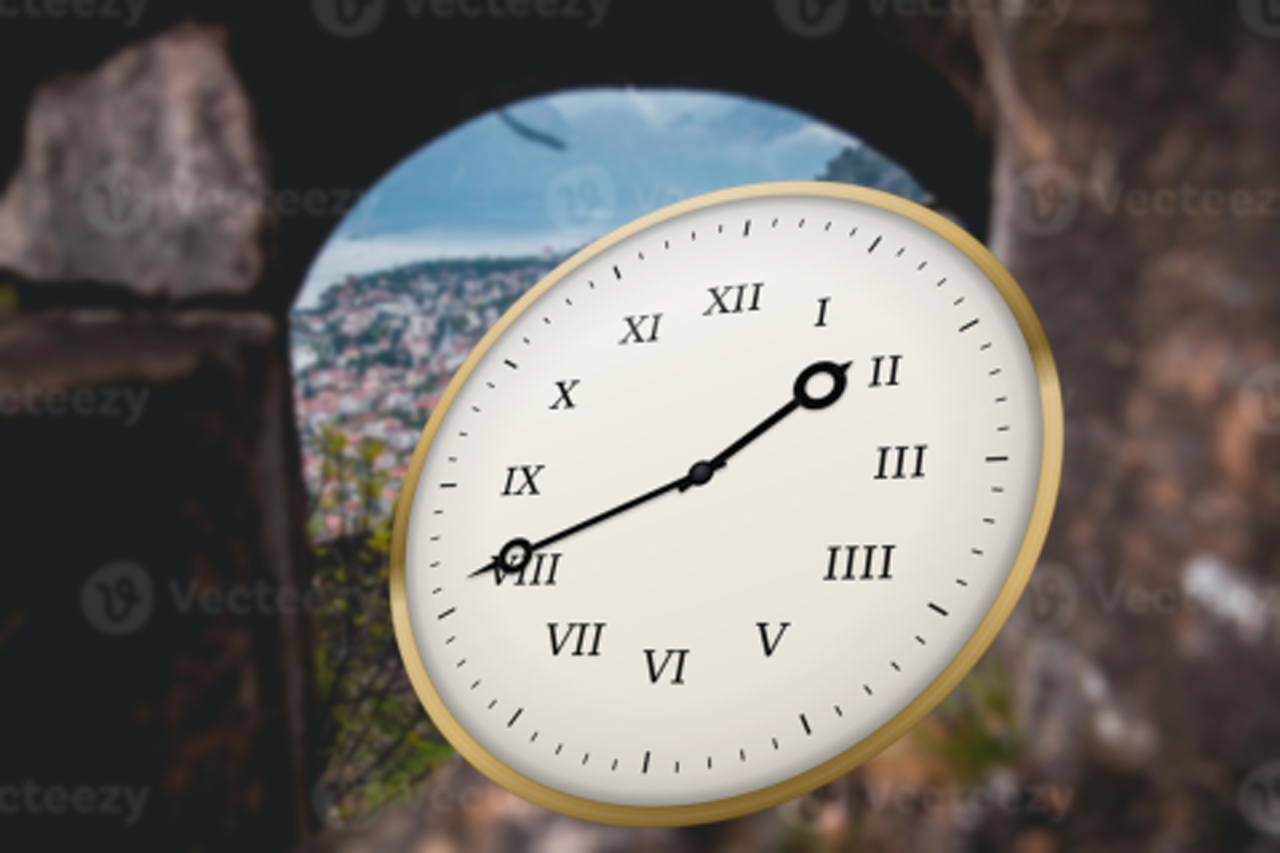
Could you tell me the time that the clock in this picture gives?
1:41
